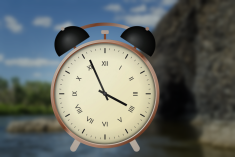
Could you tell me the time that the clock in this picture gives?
3:56
